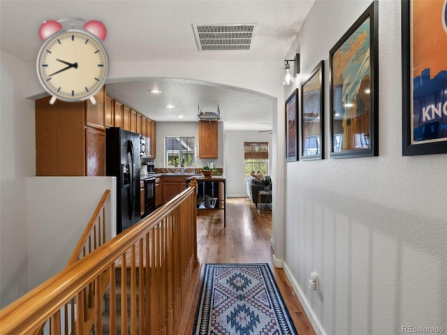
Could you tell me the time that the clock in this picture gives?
9:41
